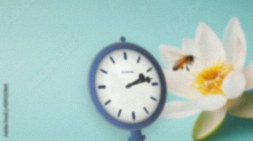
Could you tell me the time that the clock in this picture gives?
2:13
